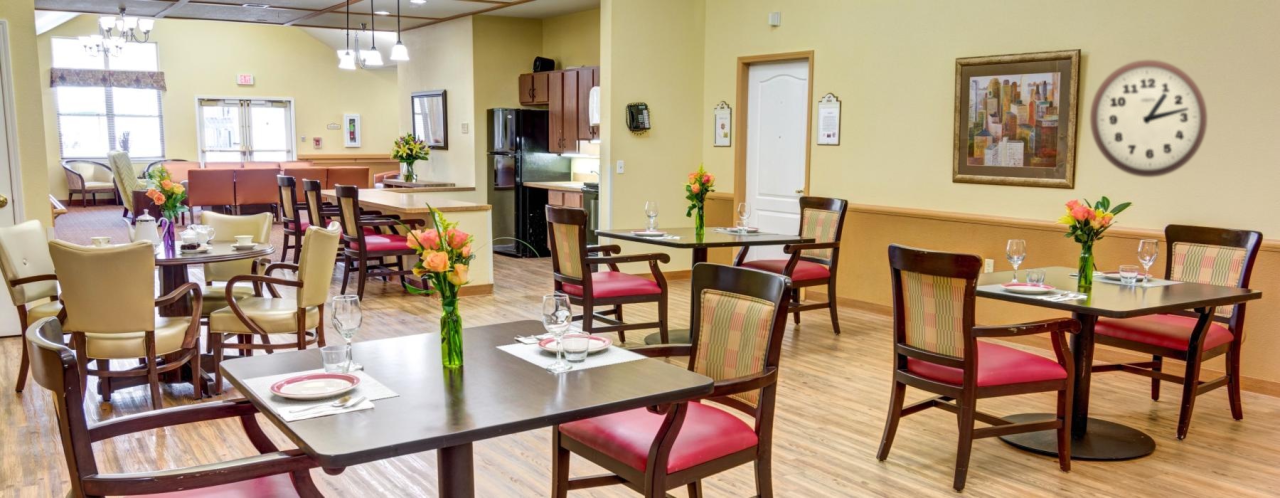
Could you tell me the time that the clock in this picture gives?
1:13
